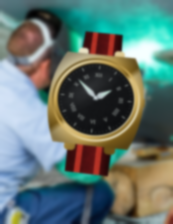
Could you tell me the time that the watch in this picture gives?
1:52
